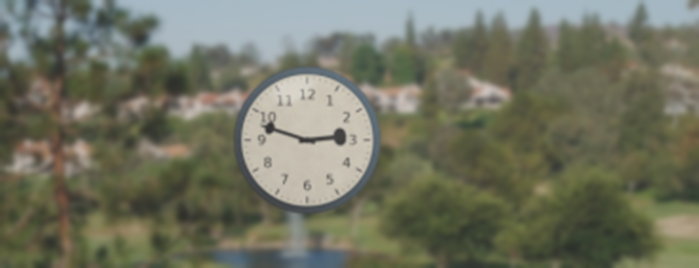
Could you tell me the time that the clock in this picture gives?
2:48
